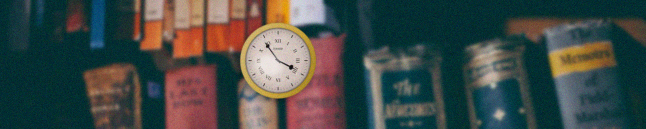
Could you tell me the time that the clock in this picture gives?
3:54
